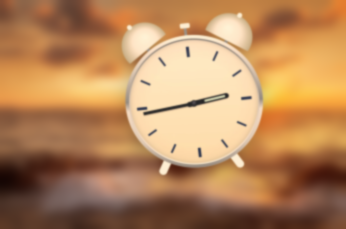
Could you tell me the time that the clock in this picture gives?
2:44
